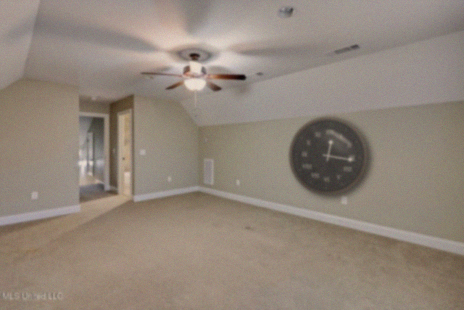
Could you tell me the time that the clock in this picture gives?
12:16
